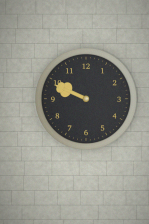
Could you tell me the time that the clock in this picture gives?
9:49
